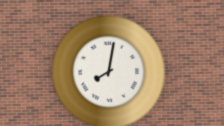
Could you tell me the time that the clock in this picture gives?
8:02
